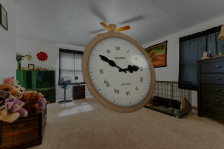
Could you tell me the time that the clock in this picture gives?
2:51
